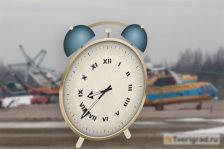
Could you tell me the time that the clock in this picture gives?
8:38
